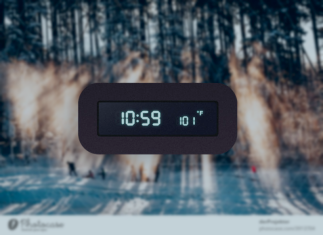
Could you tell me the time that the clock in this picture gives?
10:59
